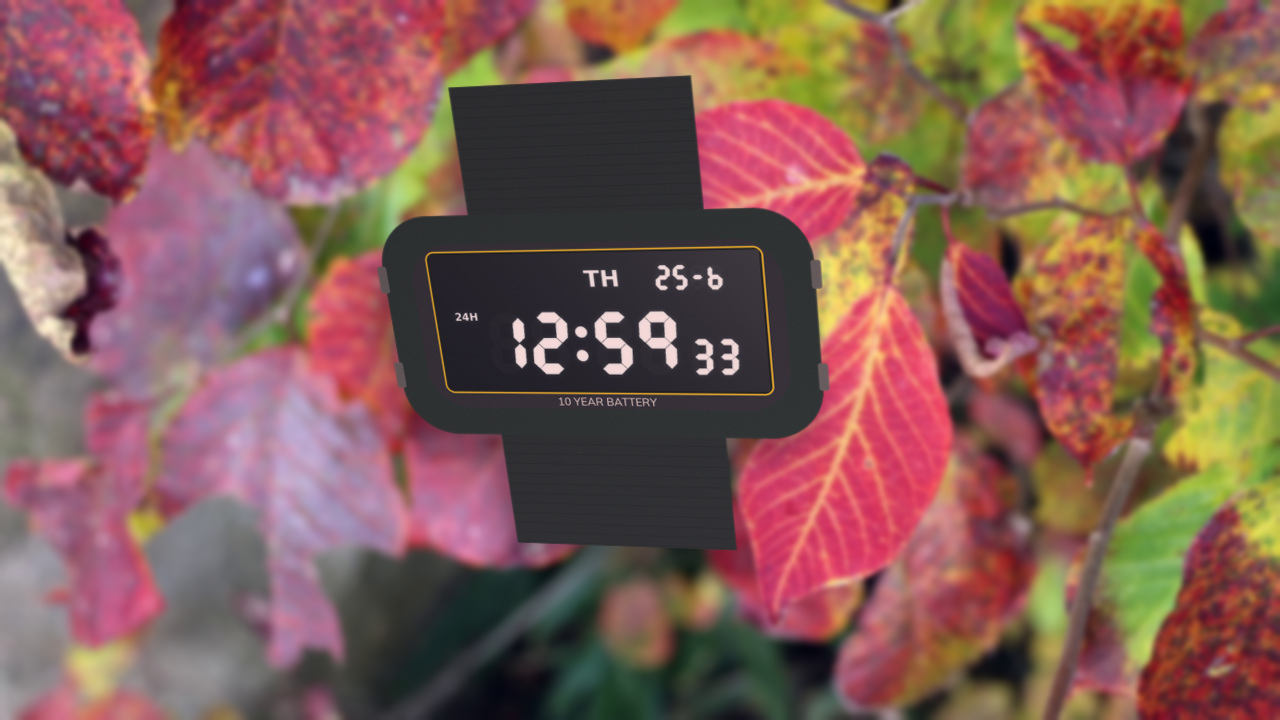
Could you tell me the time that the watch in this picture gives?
12:59:33
